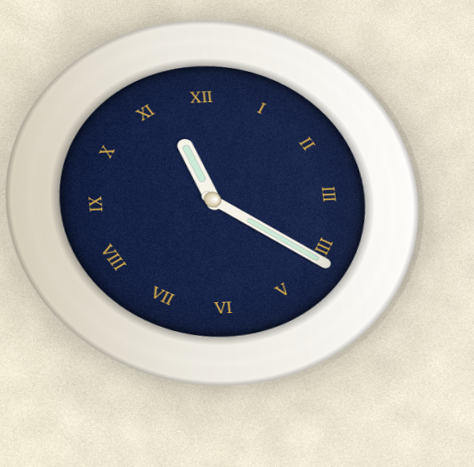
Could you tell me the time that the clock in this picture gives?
11:21
